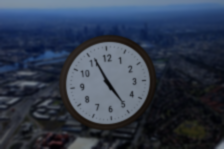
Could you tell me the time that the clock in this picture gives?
4:56
